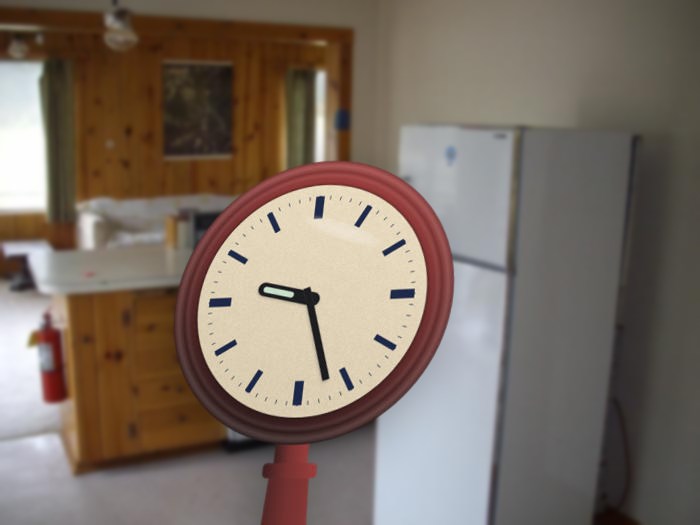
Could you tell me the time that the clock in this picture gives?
9:27
